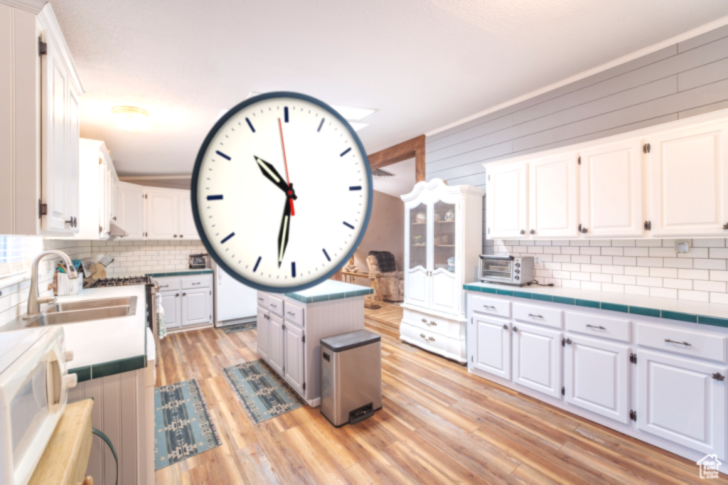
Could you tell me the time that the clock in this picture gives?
10:31:59
